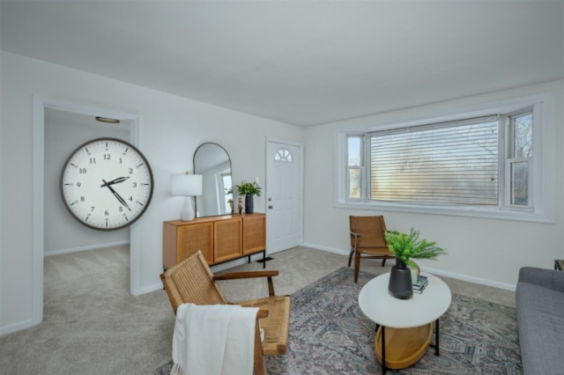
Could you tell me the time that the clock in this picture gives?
2:23
